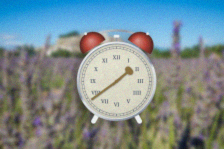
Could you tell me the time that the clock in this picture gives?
1:39
